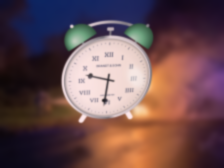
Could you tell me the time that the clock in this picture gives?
9:31
